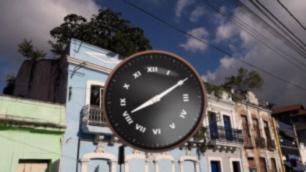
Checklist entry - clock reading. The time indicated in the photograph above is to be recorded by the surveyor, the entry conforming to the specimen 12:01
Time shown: 8:10
